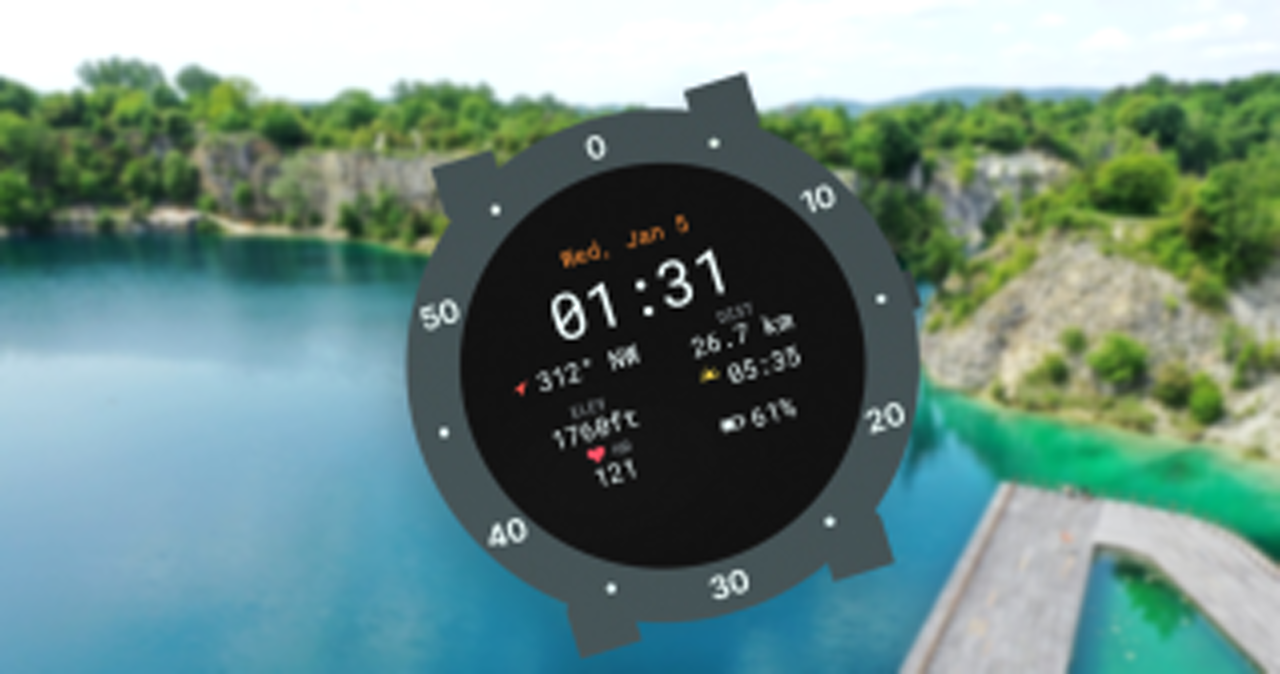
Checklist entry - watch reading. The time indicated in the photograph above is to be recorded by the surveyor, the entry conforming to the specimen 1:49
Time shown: 1:31
